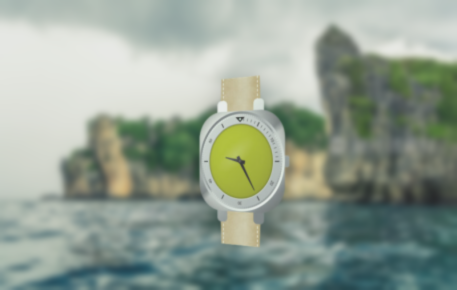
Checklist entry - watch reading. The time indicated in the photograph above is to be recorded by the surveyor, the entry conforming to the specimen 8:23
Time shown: 9:25
